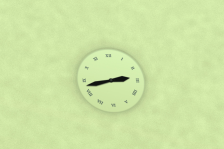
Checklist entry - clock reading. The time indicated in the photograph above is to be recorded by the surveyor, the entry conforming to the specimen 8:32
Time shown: 2:43
